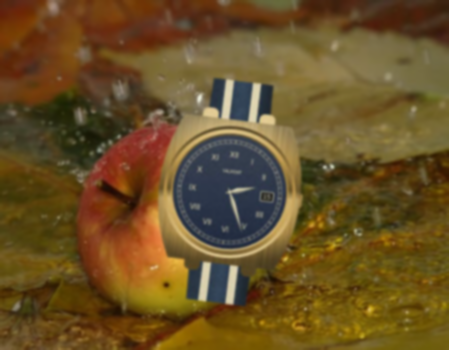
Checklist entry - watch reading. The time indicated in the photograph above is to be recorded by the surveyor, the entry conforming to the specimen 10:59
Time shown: 2:26
